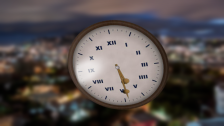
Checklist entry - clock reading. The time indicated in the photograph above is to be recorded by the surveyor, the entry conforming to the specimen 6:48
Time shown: 5:29
